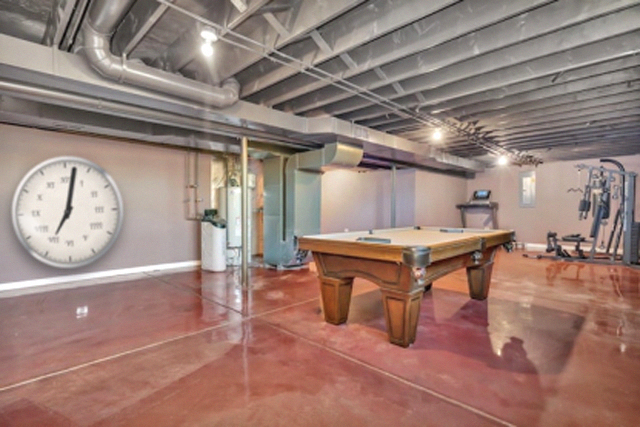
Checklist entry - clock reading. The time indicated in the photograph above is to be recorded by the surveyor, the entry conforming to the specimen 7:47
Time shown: 7:02
